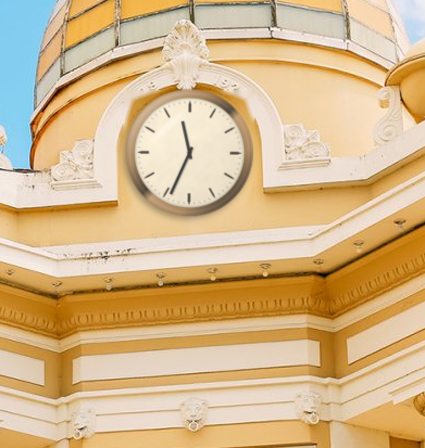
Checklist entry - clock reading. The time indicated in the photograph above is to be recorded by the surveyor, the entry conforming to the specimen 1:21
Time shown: 11:34
